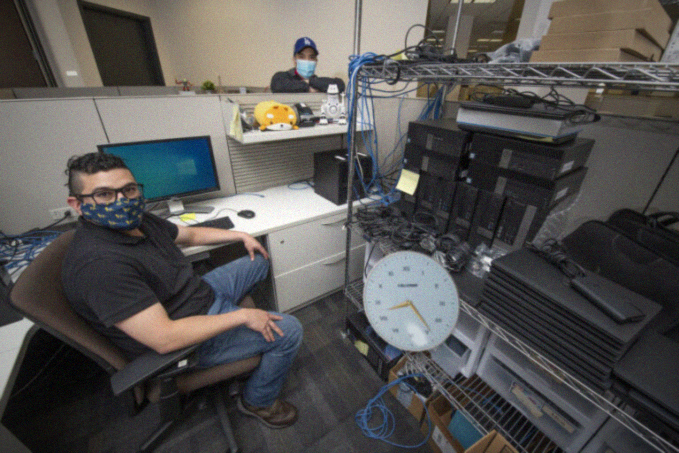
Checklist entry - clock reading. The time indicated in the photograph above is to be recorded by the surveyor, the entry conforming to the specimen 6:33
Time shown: 8:24
